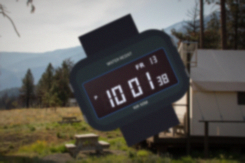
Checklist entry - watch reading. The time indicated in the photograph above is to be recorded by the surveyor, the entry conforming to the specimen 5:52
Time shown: 10:01
